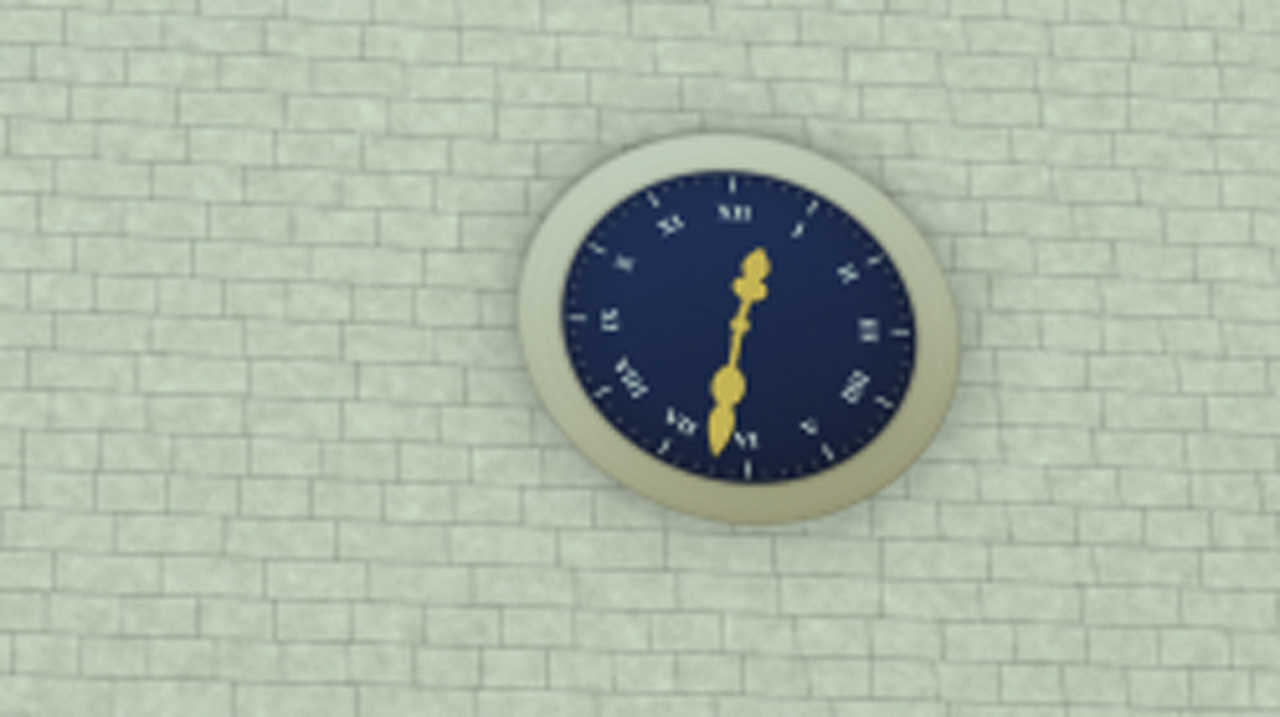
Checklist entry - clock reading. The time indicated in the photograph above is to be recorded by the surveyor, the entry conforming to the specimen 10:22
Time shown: 12:32
